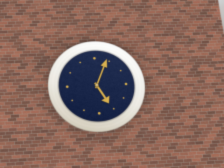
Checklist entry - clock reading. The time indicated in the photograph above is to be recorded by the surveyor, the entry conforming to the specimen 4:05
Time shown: 5:04
